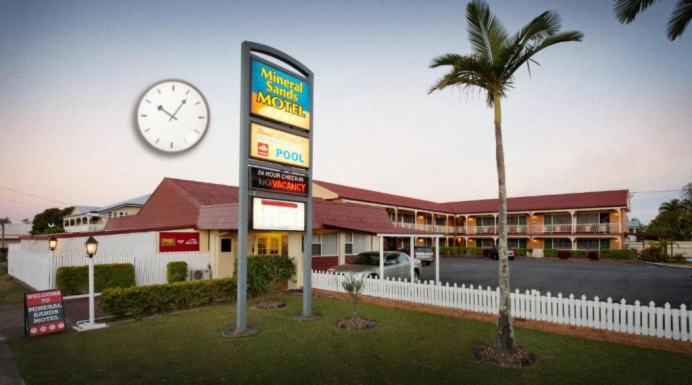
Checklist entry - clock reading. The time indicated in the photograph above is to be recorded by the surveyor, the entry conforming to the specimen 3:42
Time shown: 10:06
